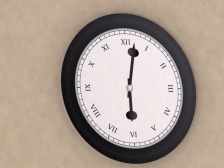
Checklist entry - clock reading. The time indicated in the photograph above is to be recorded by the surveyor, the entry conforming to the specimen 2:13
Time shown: 6:02
